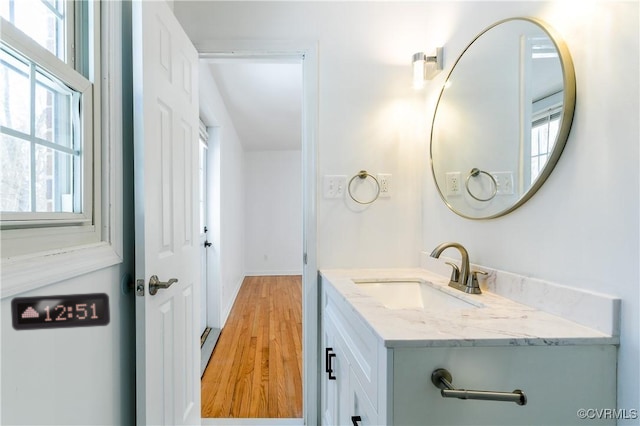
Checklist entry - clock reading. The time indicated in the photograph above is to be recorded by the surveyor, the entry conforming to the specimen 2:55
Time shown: 12:51
